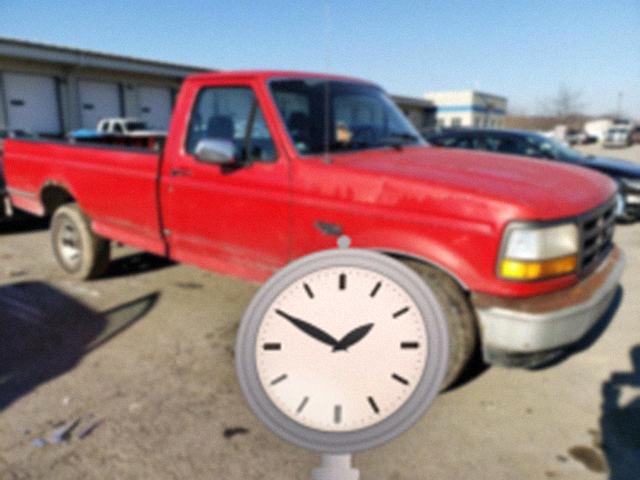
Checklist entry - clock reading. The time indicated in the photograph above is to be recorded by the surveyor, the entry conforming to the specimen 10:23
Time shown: 1:50
